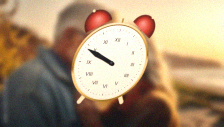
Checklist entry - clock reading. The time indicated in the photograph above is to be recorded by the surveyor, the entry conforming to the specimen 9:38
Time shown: 9:49
